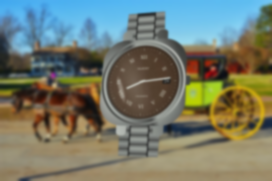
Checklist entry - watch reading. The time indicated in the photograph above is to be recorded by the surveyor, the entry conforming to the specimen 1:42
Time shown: 8:14
